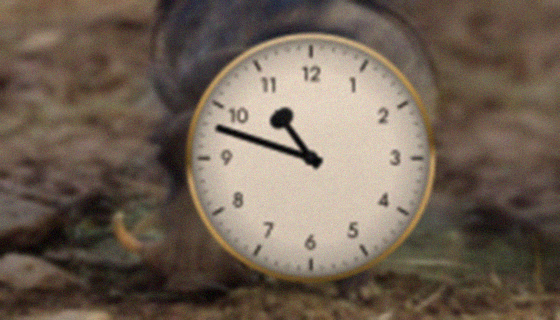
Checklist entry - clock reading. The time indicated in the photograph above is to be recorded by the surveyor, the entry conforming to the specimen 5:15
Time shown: 10:48
